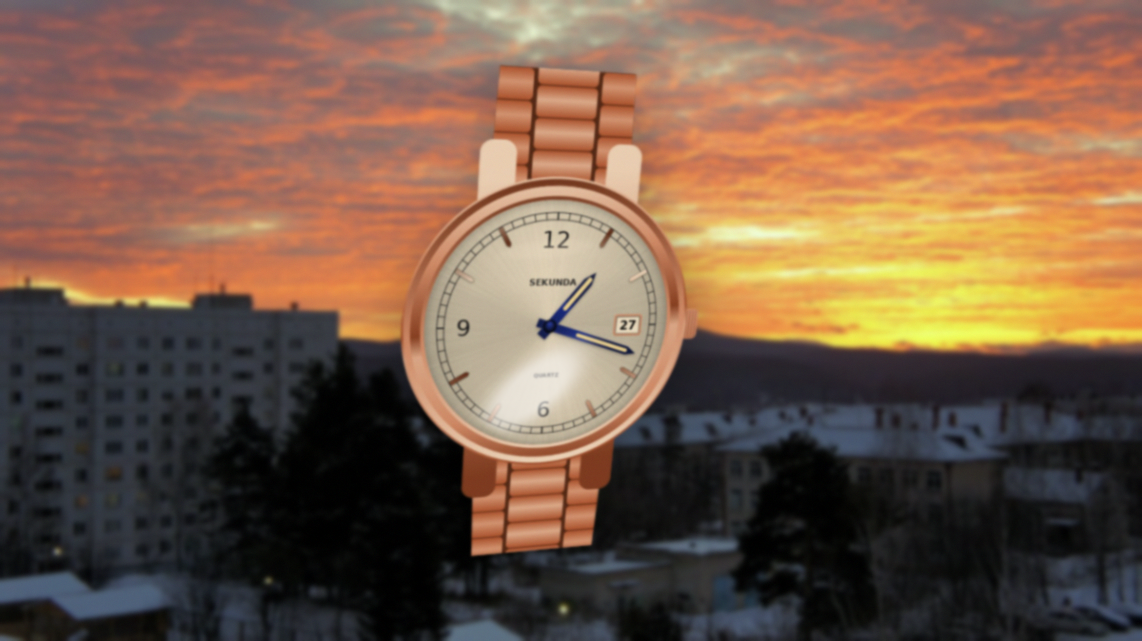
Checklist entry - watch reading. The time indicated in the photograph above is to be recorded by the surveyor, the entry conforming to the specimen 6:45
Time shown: 1:18
